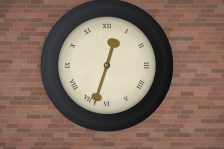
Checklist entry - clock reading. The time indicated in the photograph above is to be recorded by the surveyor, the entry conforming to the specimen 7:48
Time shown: 12:33
